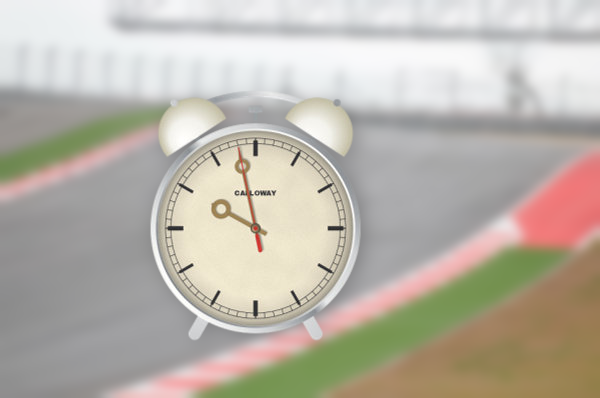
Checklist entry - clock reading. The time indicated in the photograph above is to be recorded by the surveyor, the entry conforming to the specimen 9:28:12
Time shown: 9:57:58
